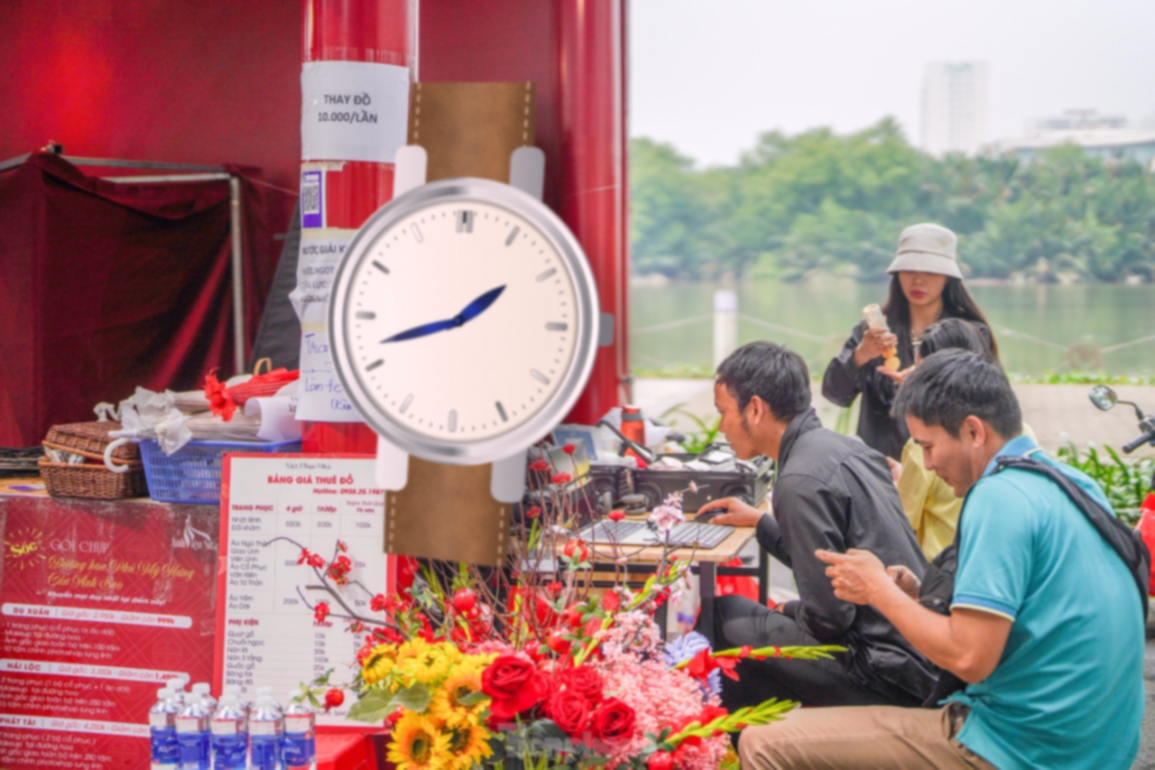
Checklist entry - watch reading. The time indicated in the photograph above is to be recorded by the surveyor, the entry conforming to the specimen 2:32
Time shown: 1:42
